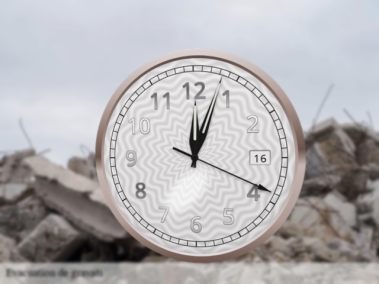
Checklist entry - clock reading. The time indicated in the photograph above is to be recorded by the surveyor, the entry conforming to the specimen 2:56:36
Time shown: 12:03:19
